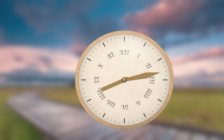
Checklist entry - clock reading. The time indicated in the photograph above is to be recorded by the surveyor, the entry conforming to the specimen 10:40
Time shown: 8:13
